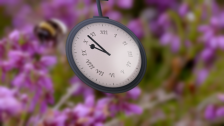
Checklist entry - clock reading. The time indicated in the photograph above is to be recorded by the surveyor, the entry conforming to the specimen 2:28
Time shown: 9:53
